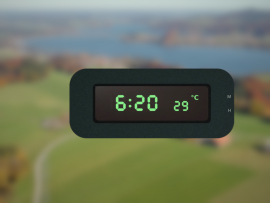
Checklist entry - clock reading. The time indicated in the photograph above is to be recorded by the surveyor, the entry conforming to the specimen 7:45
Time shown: 6:20
